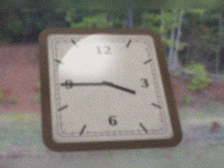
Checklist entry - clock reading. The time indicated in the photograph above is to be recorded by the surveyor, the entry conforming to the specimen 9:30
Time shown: 3:45
